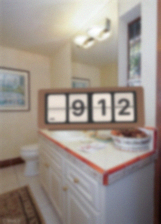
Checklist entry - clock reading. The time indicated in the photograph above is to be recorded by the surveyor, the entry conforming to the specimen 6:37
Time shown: 9:12
